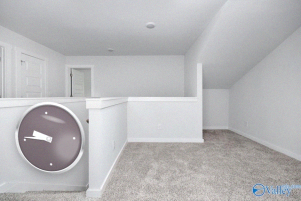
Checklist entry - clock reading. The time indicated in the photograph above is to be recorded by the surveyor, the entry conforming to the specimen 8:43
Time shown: 9:46
